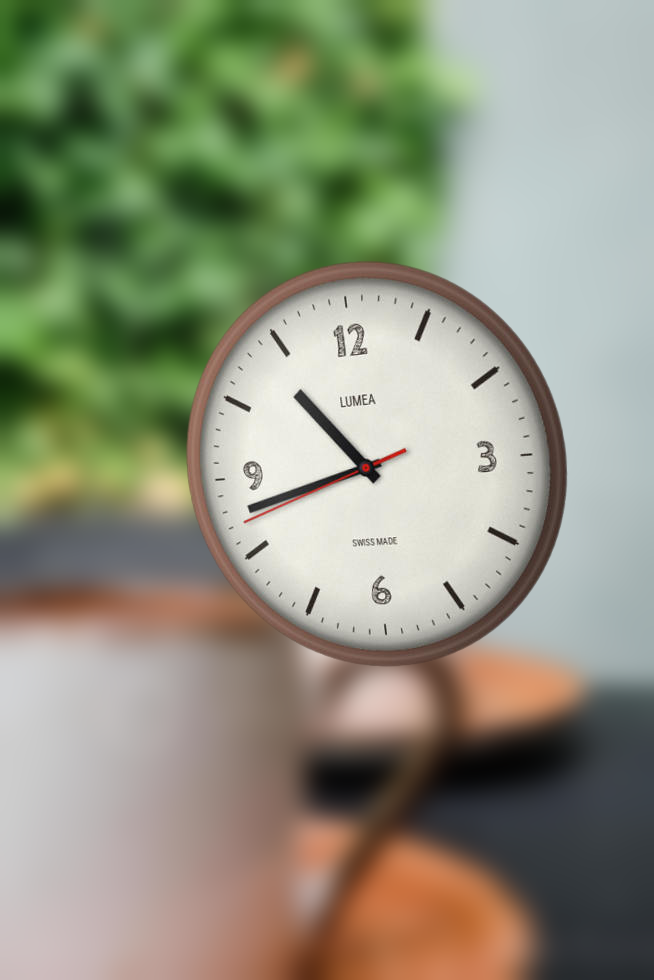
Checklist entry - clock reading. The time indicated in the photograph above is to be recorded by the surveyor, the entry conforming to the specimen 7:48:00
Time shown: 10:42:42
